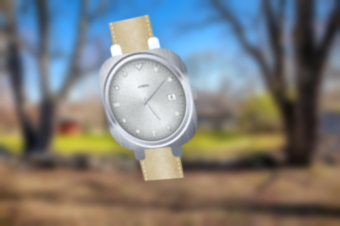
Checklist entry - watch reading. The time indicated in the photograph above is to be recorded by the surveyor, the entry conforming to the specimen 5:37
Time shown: 5:09
